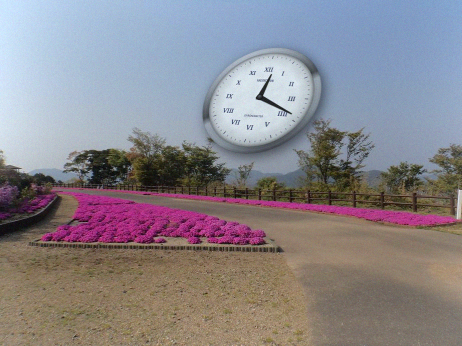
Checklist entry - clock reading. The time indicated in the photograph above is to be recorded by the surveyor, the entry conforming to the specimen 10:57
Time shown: 12:19
